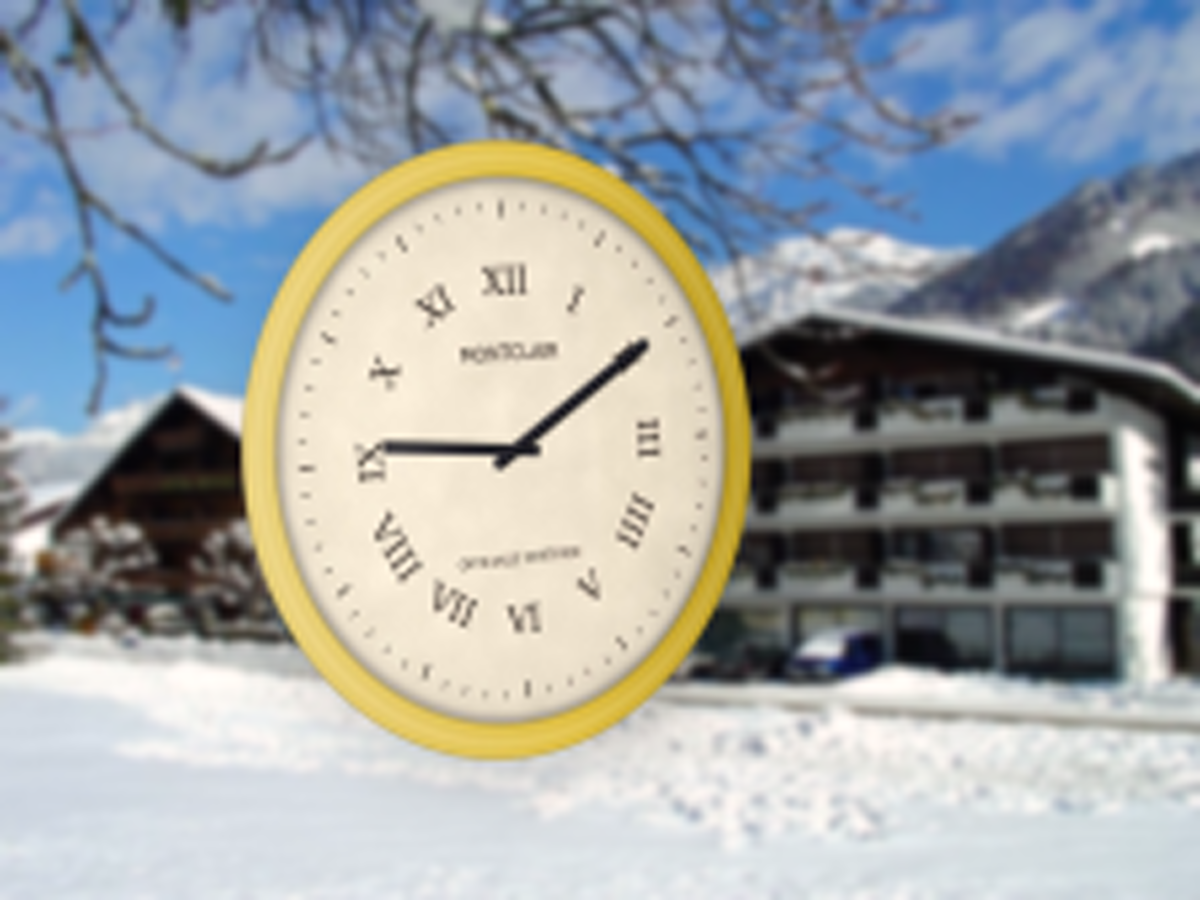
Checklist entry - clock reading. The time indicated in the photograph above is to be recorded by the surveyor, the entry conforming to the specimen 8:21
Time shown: 9:10
